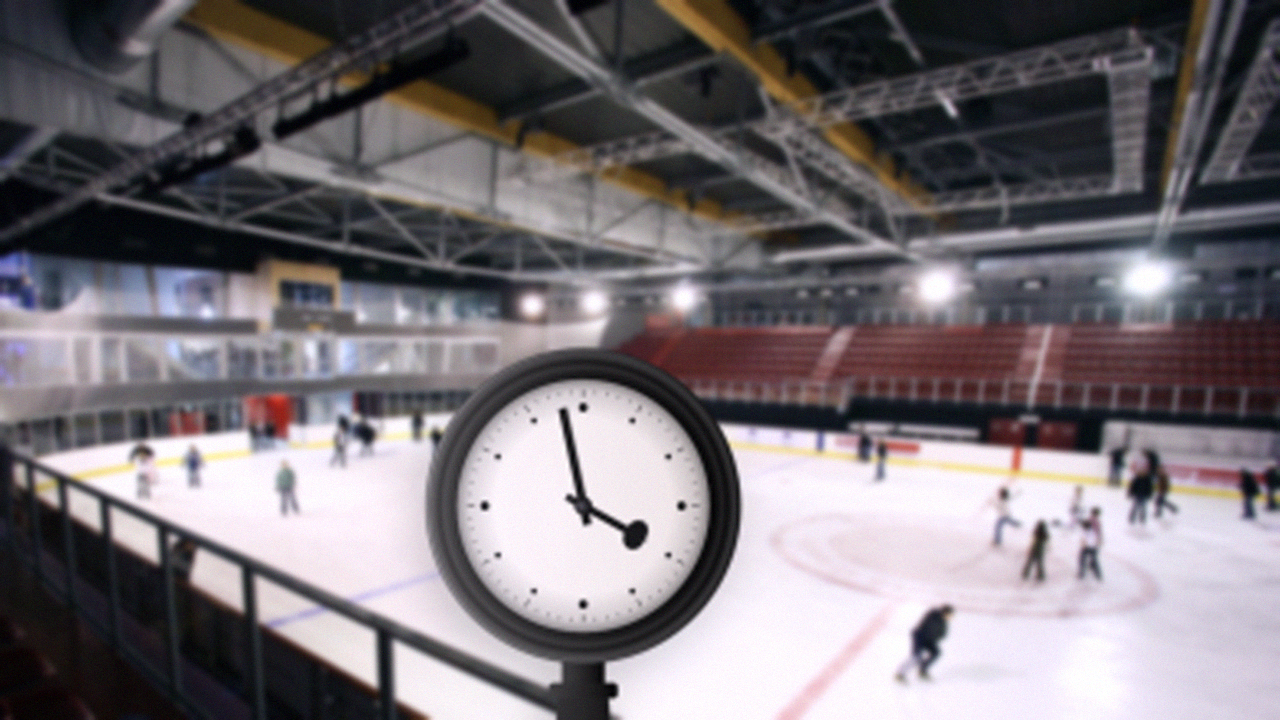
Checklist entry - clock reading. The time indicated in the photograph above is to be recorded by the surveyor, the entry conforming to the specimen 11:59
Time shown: 3:58
